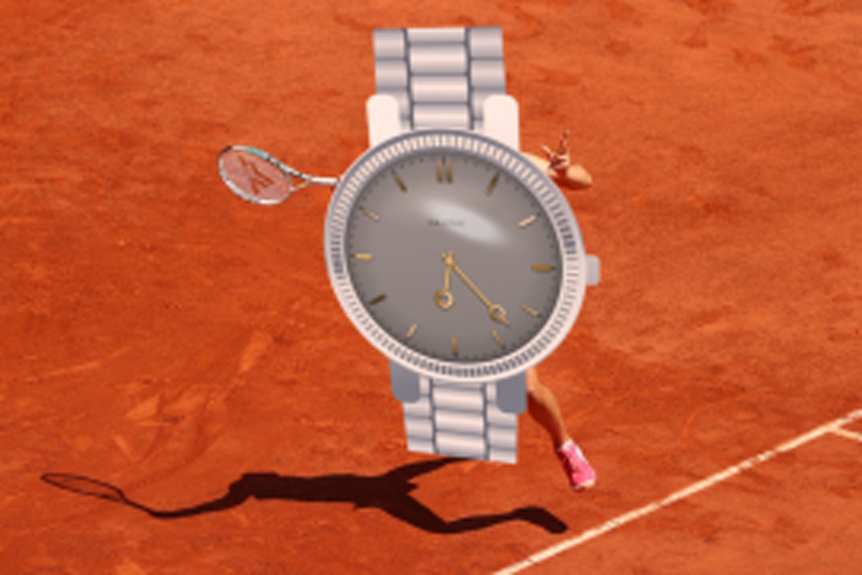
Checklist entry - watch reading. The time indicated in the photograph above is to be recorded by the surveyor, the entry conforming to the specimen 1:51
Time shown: 6:23
